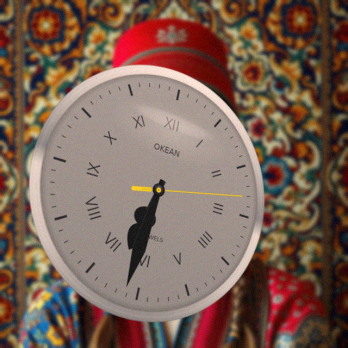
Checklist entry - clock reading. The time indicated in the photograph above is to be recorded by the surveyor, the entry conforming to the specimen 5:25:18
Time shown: 6:31:13
